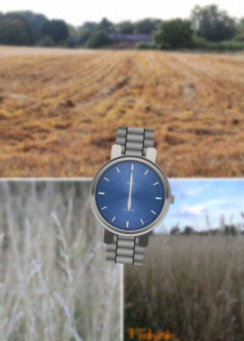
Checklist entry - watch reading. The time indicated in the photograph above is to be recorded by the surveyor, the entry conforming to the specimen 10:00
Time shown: 6:00
